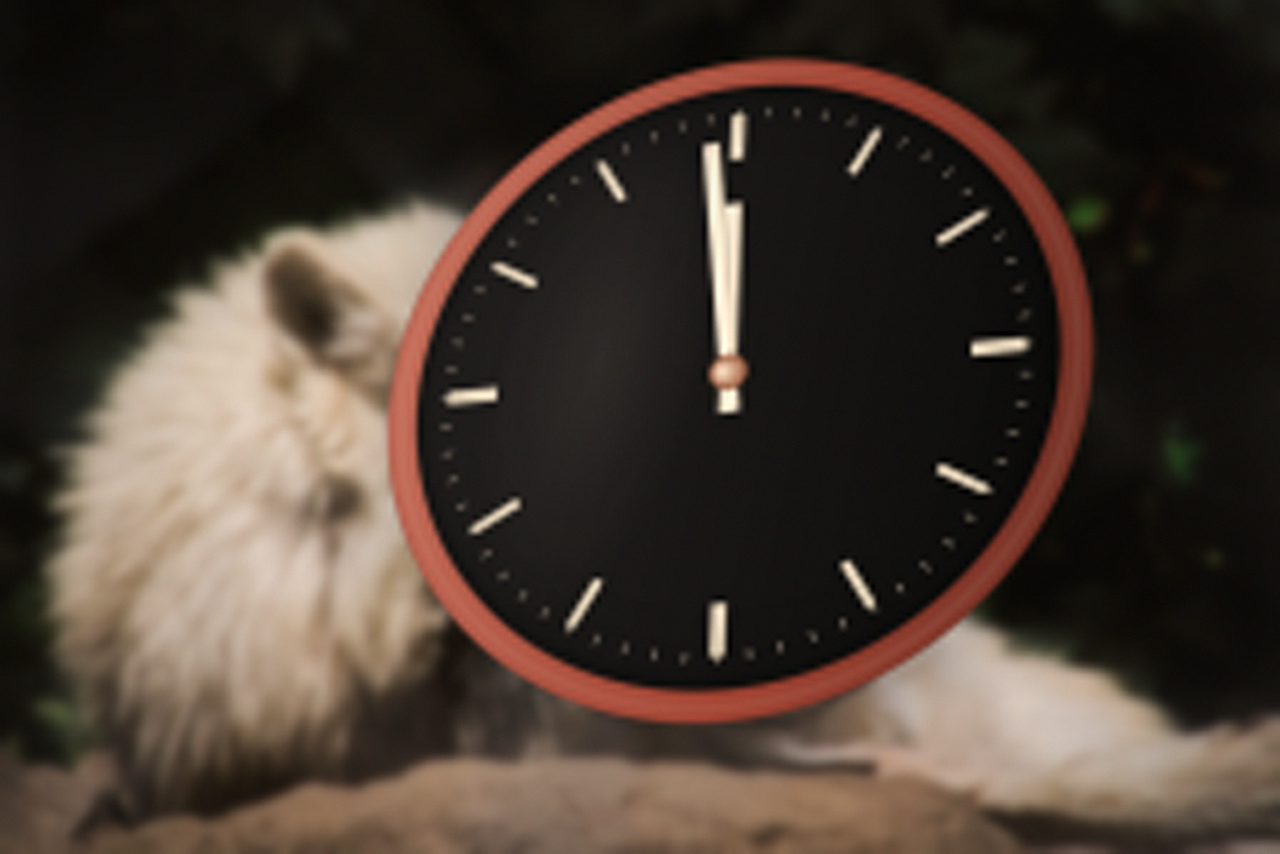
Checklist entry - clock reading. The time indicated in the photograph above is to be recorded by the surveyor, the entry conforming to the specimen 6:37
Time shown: 11:59
